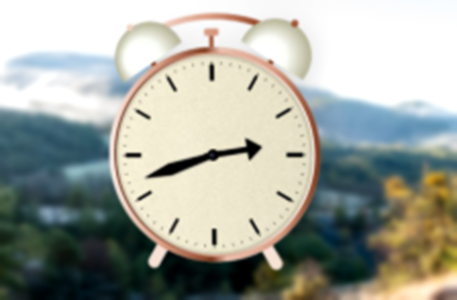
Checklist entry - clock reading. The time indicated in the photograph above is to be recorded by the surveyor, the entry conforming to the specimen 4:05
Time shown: 2:42
